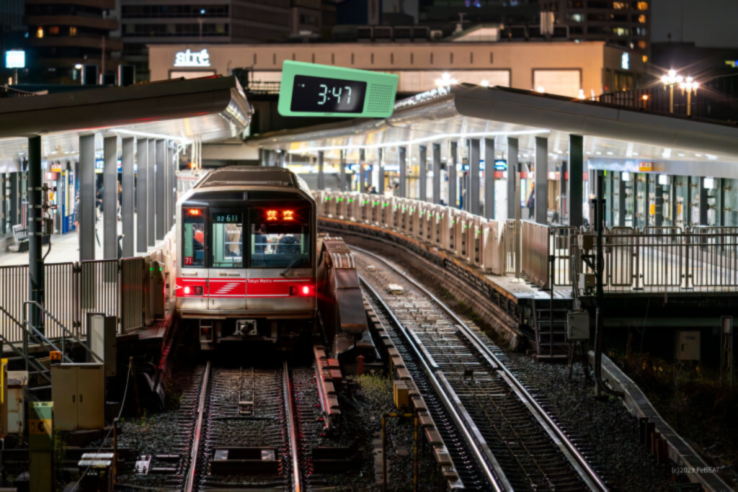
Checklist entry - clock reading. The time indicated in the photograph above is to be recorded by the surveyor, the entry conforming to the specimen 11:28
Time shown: 3:47
